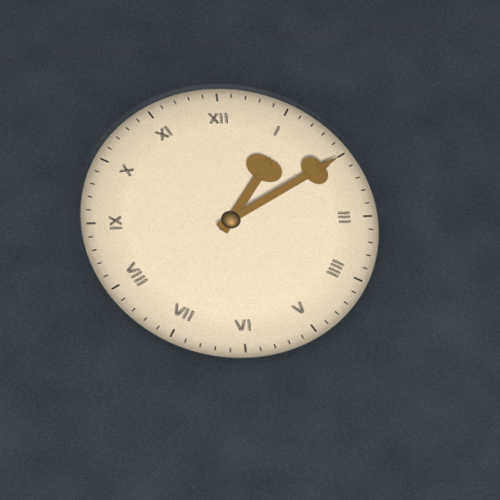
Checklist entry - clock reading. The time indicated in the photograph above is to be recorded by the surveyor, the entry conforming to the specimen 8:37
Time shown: 1:10
